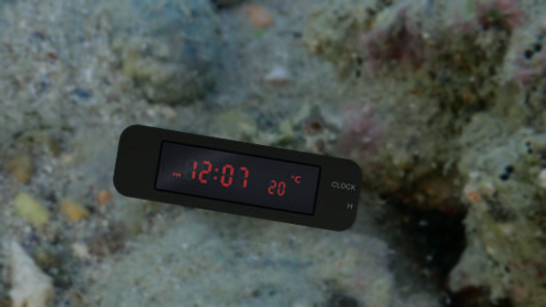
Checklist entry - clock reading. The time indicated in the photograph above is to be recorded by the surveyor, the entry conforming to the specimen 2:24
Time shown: 12:07
